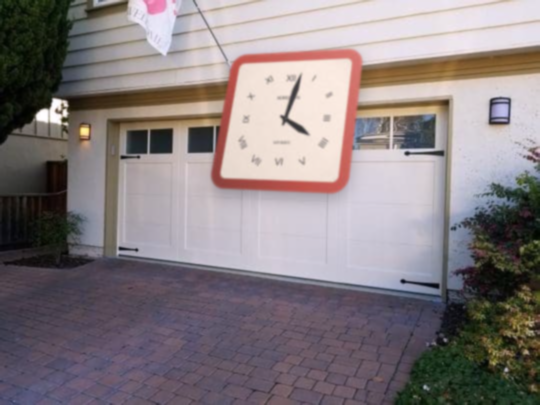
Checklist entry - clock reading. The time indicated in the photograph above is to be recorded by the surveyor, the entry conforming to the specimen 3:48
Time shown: 4:02
